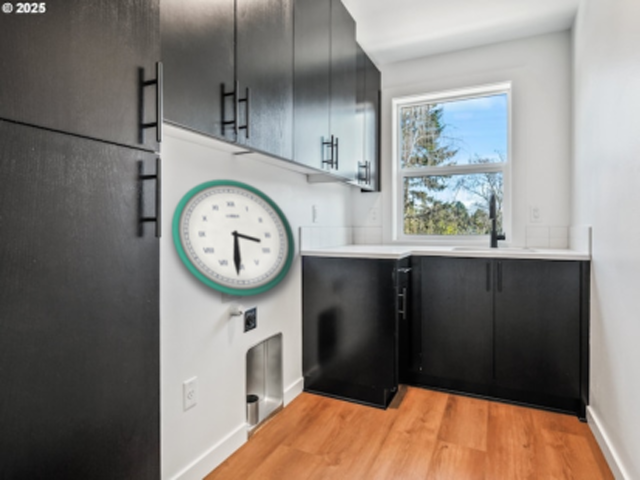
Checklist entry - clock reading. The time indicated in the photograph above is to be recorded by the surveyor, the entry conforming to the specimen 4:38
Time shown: 3:31
